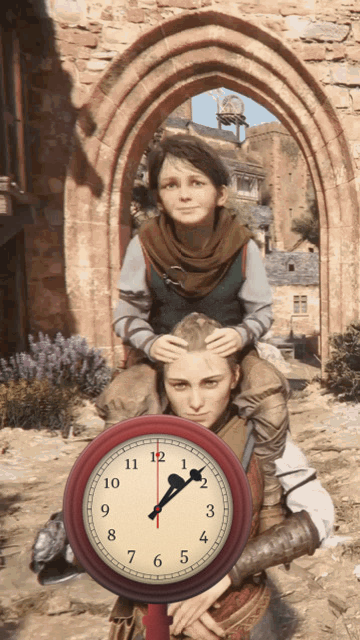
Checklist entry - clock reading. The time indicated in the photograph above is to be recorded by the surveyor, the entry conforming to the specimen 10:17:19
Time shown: 1:08:00
